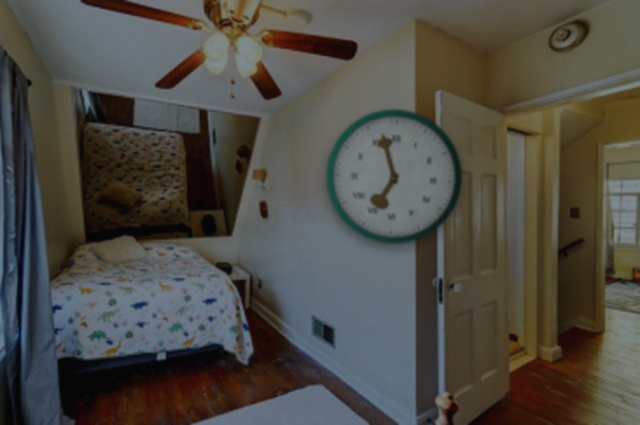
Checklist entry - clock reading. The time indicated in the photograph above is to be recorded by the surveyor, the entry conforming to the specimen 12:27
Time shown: 6:57
